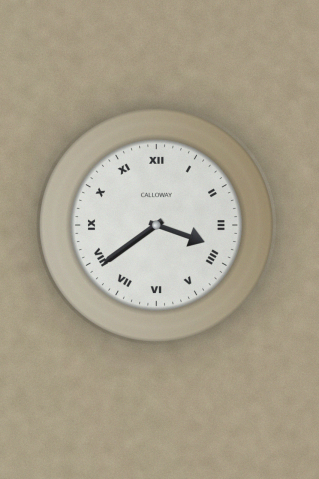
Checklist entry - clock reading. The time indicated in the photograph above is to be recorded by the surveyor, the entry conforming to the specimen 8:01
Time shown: 3:39
